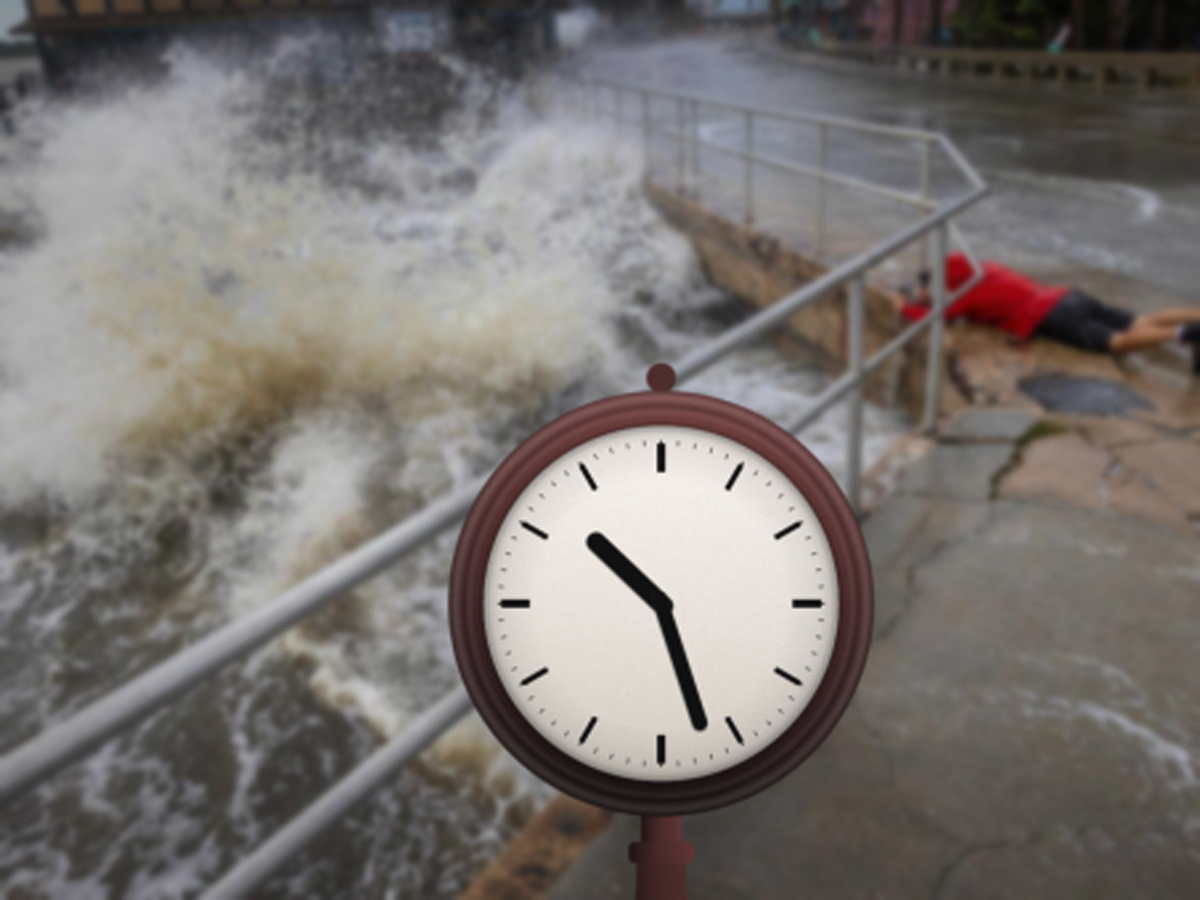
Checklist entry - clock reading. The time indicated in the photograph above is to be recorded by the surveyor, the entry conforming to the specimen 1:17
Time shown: 10:27
